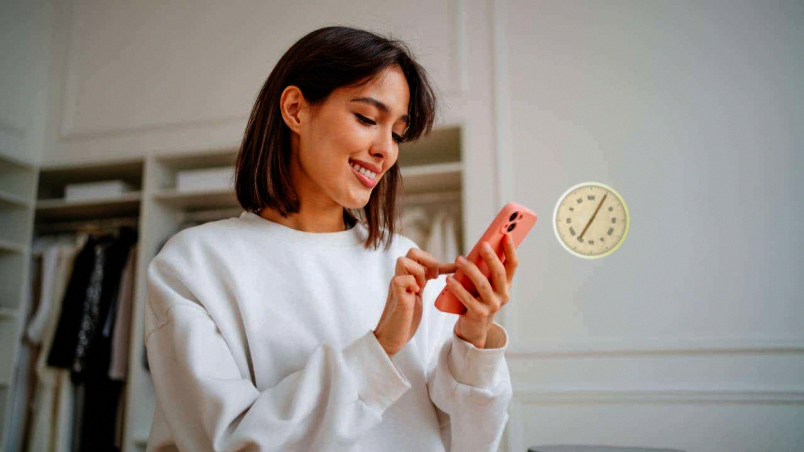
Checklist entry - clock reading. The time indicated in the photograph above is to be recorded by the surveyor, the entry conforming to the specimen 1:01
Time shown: 7:05
